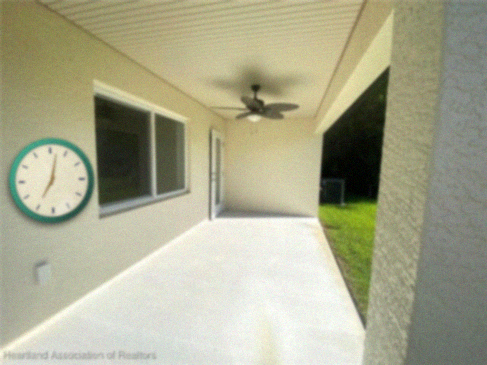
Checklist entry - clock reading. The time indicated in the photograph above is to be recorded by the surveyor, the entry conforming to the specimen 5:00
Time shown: 7:02
